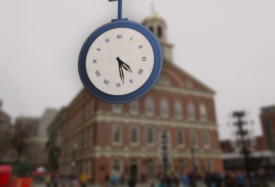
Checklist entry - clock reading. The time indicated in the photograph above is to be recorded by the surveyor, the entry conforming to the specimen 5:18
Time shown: 4:28
